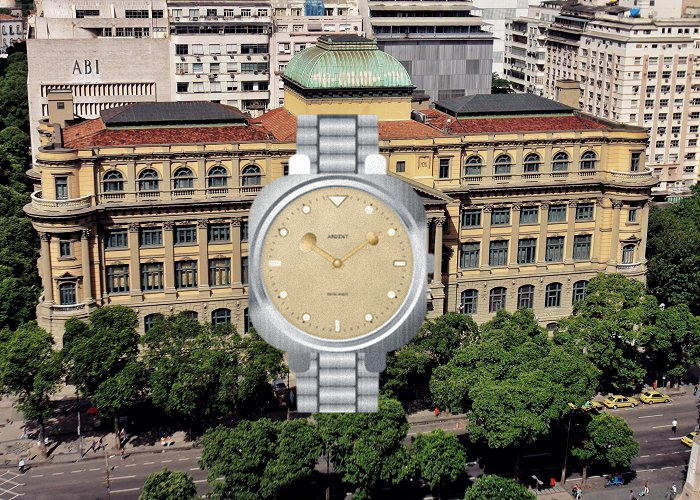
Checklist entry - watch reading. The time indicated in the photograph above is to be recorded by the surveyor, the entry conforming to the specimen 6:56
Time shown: 10:09
